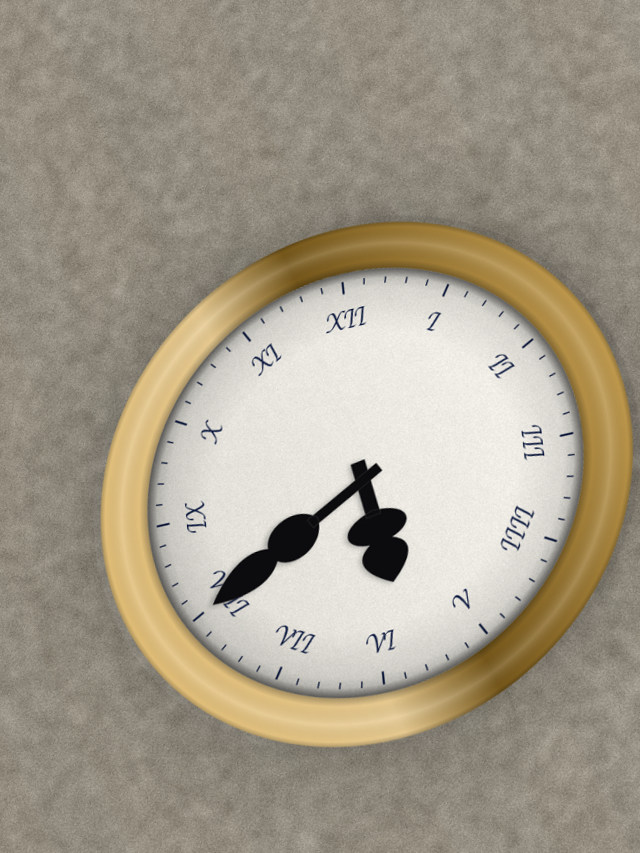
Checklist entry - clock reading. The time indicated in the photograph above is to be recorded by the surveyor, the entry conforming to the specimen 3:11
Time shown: 5:40
